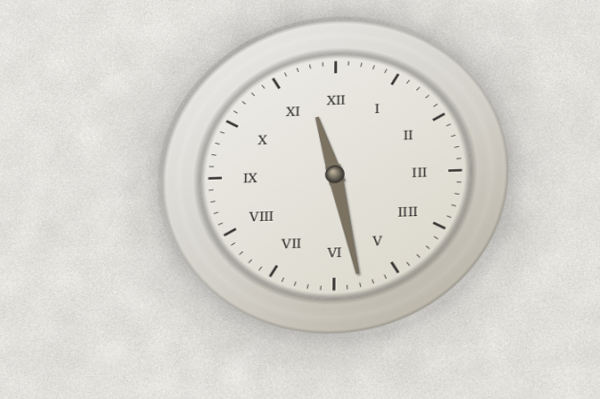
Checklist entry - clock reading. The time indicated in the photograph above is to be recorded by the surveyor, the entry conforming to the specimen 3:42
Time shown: 11:28
